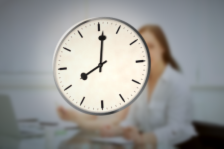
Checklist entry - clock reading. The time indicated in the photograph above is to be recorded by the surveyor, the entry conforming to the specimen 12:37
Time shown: 8:01
